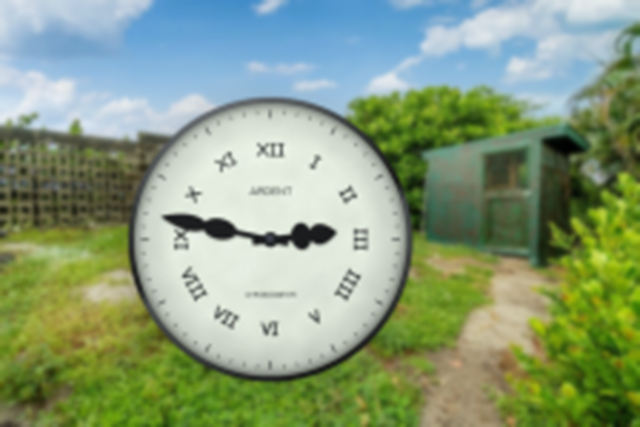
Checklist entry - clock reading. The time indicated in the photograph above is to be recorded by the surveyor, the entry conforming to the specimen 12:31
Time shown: 2:47
